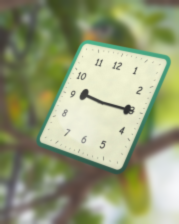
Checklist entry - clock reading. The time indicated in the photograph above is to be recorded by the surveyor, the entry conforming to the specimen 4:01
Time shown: 9:15
